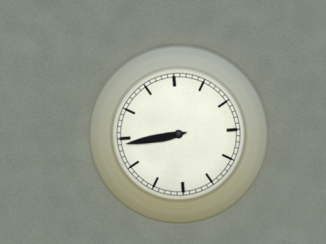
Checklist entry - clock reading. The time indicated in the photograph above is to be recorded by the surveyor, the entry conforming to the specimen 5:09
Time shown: 8:44
